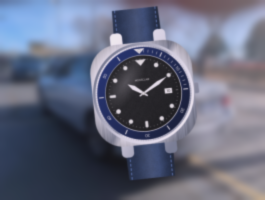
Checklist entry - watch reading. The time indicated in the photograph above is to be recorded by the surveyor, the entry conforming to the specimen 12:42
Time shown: 10:10
